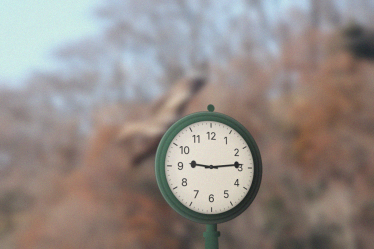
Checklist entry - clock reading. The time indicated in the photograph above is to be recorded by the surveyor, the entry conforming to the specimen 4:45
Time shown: 9:14
